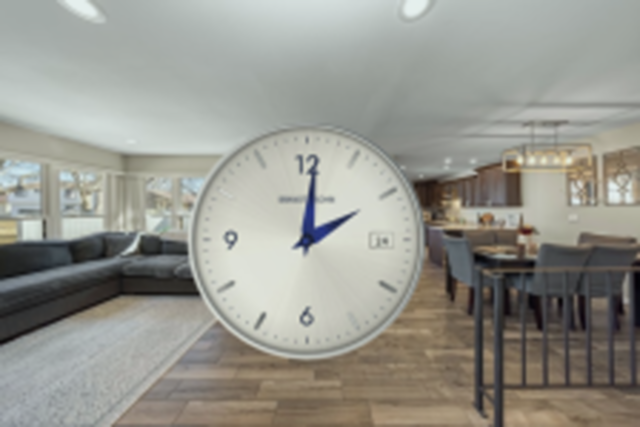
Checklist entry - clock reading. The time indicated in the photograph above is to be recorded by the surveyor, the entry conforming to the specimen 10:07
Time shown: 2:01
